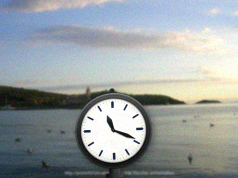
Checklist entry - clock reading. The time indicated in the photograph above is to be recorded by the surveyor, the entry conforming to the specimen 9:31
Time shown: 11:19
